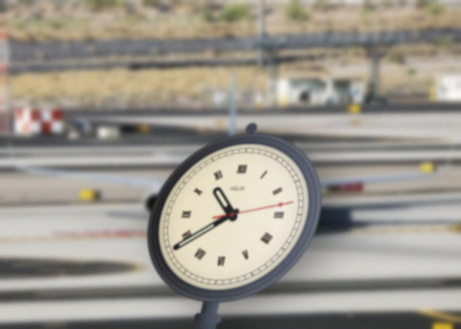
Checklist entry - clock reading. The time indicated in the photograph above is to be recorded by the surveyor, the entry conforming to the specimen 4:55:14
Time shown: 10:39:13
